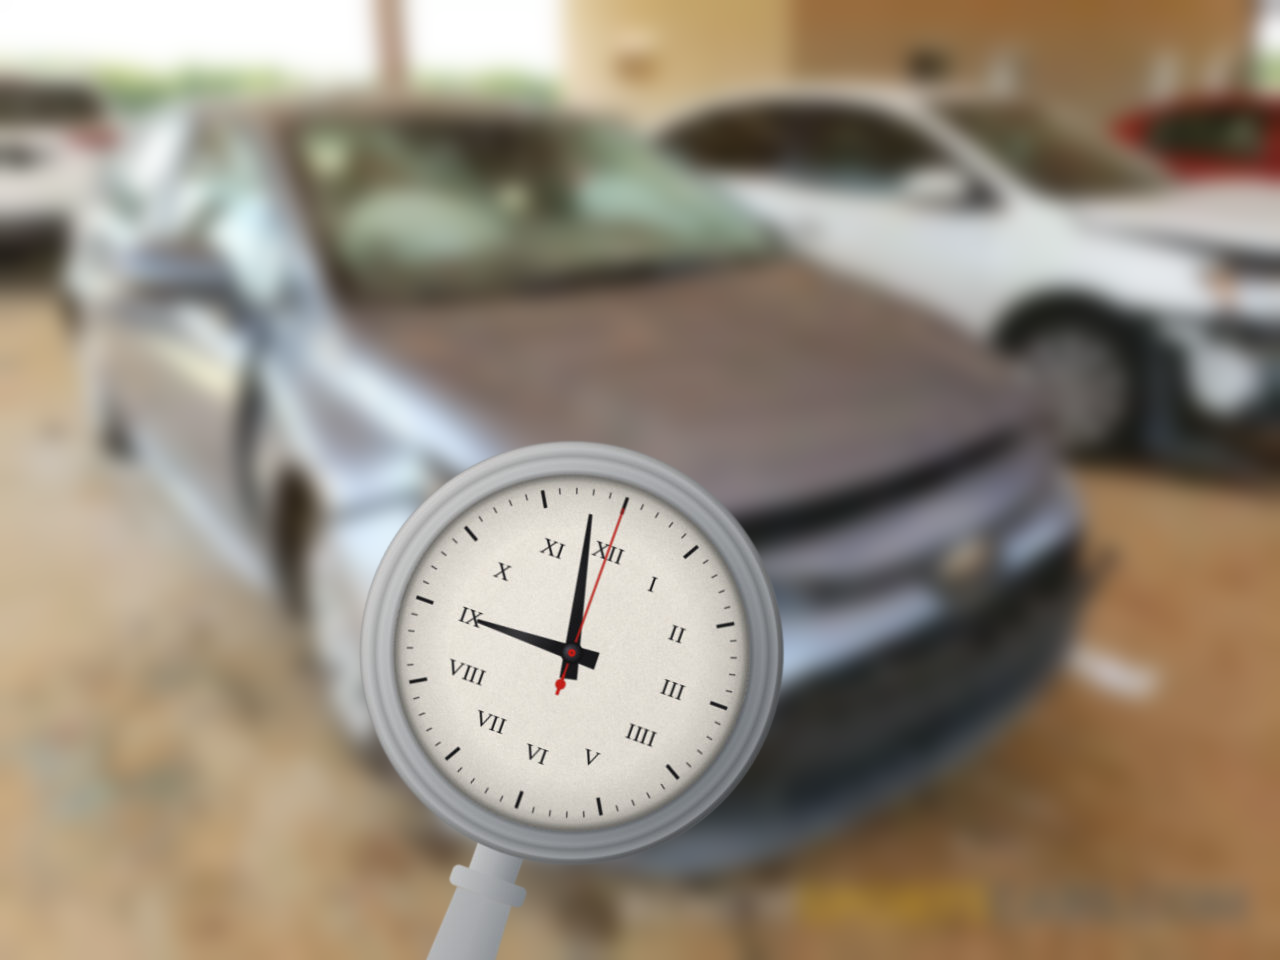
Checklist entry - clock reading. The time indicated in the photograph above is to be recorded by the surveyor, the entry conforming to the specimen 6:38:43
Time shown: 8:58:00
